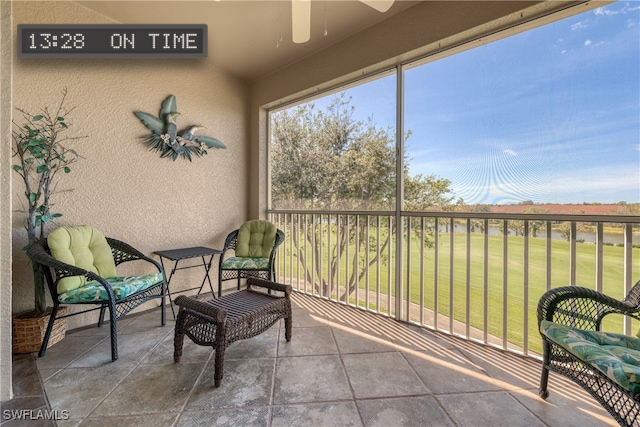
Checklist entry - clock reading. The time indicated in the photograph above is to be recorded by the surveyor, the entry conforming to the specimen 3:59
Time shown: 13:28
